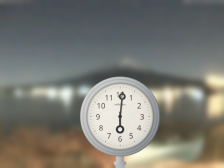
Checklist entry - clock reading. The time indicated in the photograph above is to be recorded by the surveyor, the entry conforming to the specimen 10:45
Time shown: 6:01
